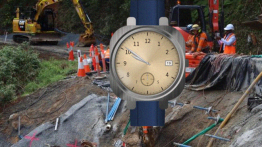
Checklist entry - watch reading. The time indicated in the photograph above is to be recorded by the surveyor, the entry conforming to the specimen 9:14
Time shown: 9:51
